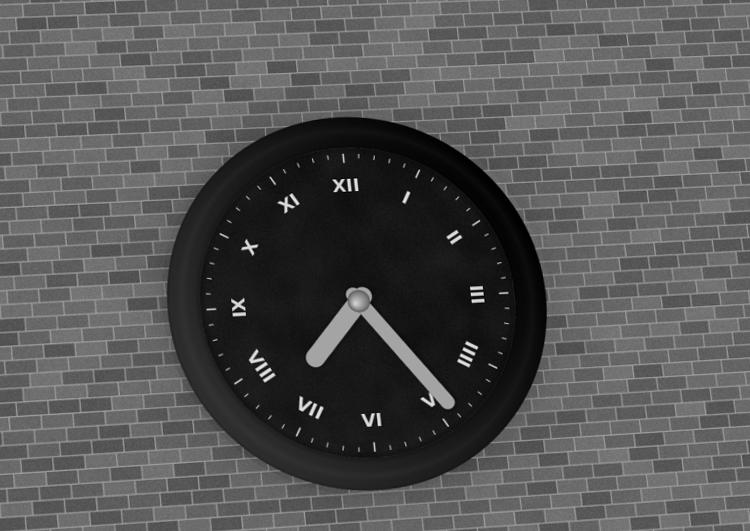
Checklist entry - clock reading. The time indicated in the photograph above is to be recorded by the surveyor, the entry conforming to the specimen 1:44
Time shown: 7:24
